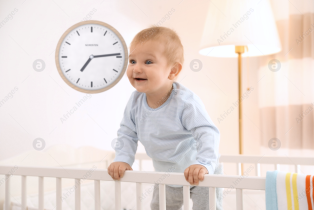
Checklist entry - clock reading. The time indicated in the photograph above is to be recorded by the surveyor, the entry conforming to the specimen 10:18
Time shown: 7:14
